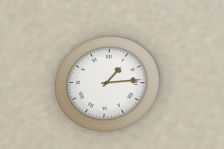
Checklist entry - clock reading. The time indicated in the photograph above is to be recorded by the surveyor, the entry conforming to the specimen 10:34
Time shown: 1:14
